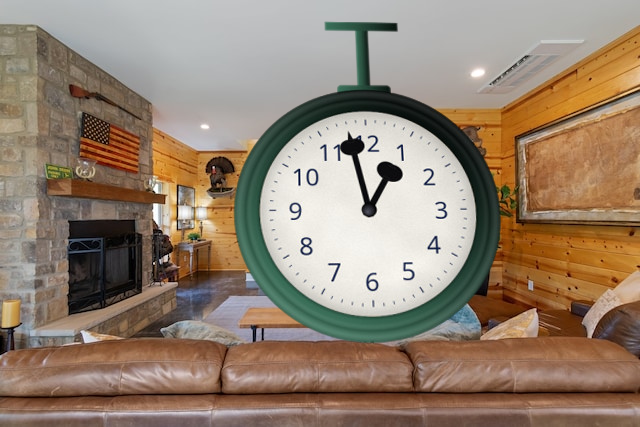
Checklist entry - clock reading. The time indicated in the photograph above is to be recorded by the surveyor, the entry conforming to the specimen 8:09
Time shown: 12:58
